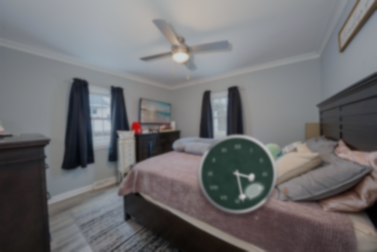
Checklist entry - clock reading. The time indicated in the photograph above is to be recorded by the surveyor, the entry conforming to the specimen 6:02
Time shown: 3:28
